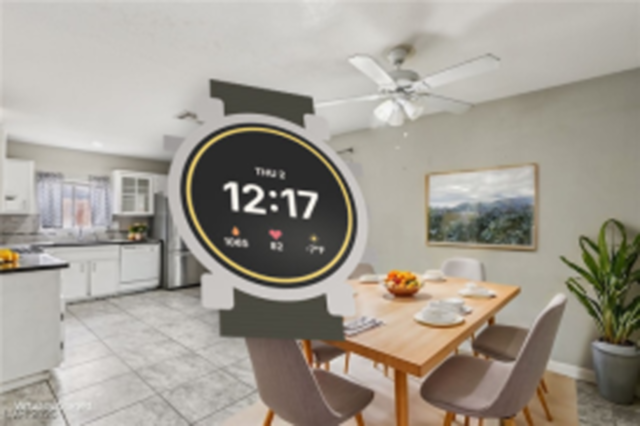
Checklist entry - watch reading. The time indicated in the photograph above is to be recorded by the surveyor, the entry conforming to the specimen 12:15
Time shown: 12:17
